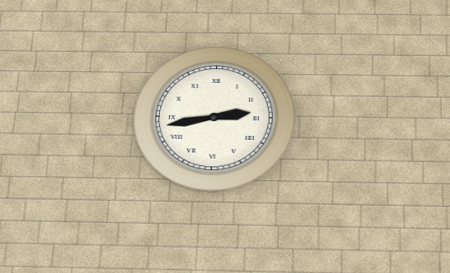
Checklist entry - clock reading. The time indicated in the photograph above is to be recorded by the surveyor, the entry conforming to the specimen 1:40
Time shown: 2:43
